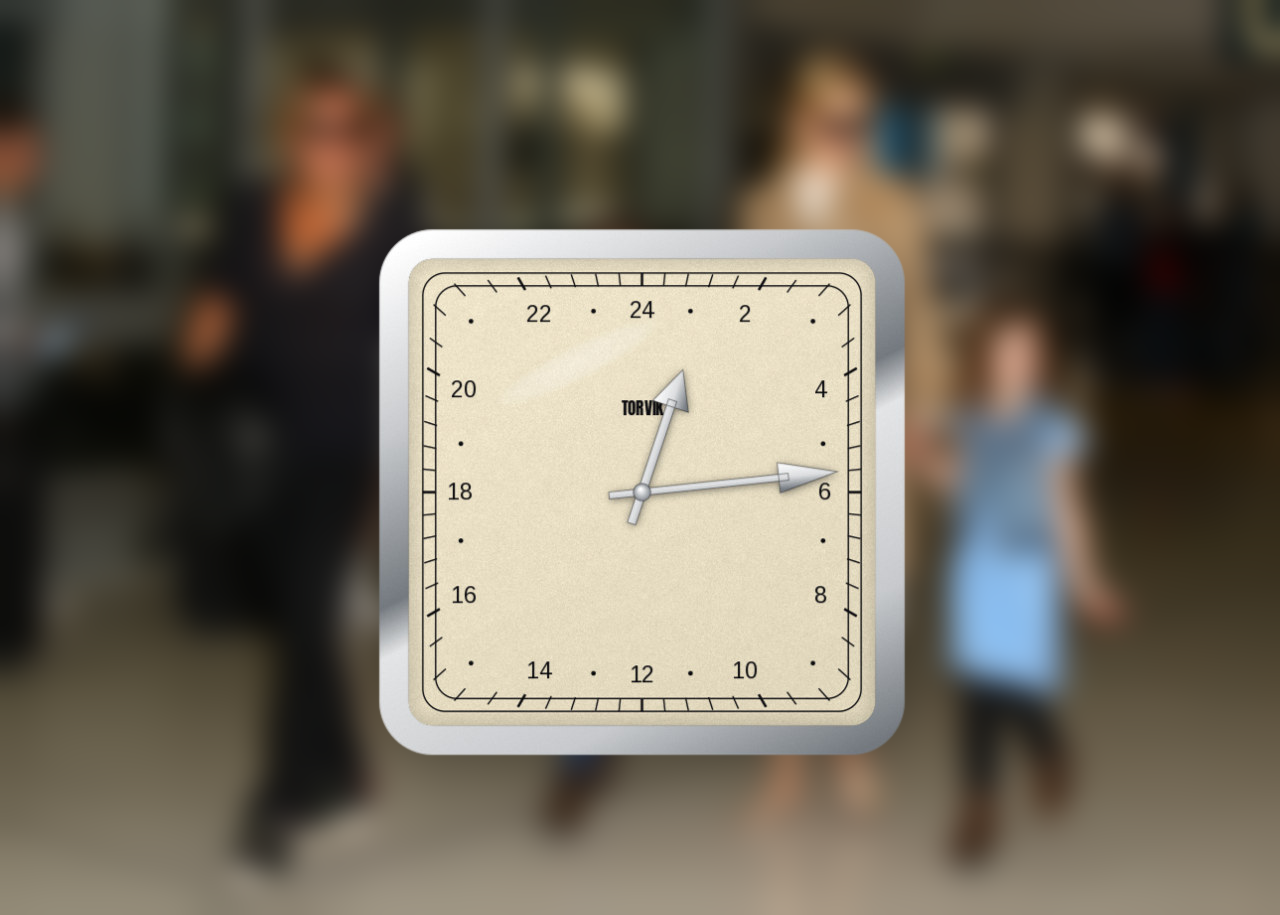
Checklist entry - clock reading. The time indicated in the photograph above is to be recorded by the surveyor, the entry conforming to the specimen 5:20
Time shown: 1:14
